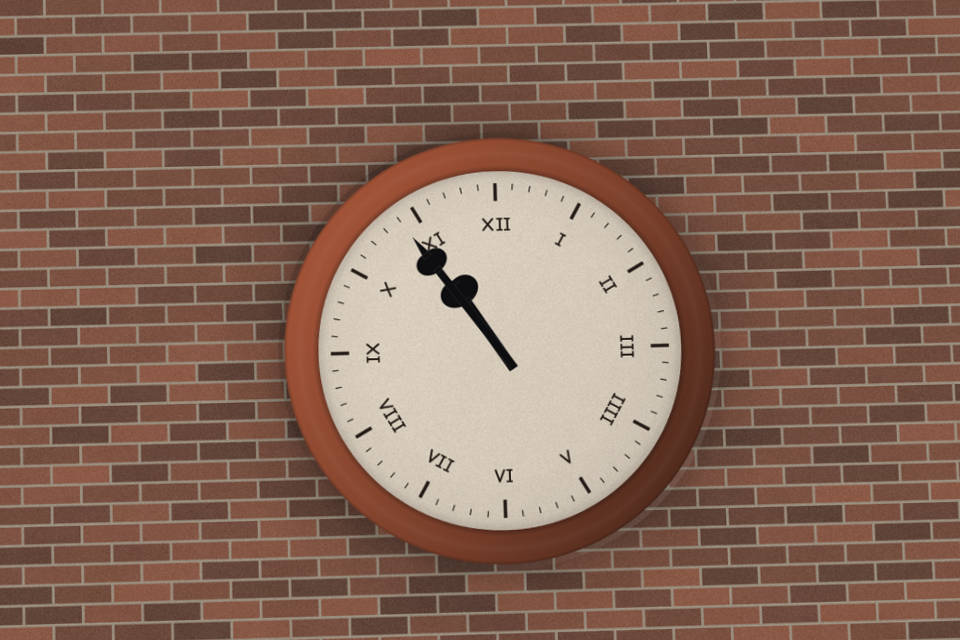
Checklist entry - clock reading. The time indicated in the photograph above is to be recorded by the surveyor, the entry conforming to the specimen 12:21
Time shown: 10:54
